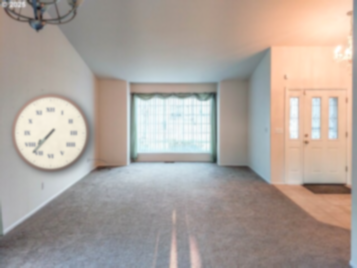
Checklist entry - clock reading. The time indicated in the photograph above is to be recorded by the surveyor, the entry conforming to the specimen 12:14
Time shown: 7:37
